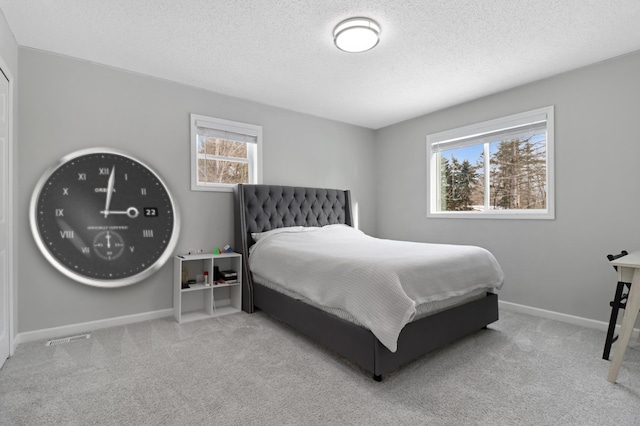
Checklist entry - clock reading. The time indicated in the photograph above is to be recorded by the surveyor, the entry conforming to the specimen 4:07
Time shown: 3:02
